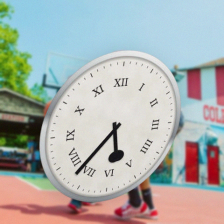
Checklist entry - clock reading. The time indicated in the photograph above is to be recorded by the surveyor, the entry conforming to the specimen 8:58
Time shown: 5:37
